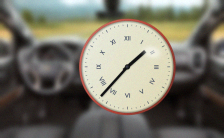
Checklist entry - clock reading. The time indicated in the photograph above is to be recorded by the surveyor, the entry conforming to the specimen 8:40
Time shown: 1:37
